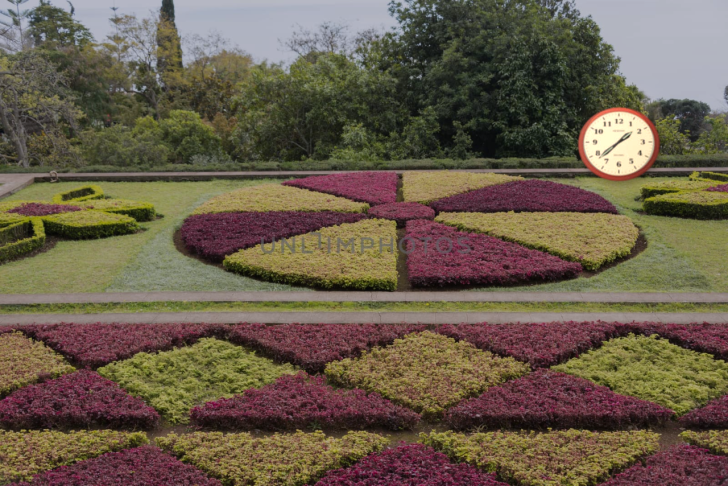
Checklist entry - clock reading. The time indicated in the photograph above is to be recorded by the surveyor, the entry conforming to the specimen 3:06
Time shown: 1:38
